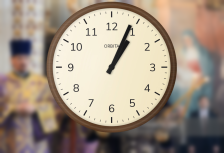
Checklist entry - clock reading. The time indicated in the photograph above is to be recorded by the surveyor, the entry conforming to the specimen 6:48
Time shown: 1:04
